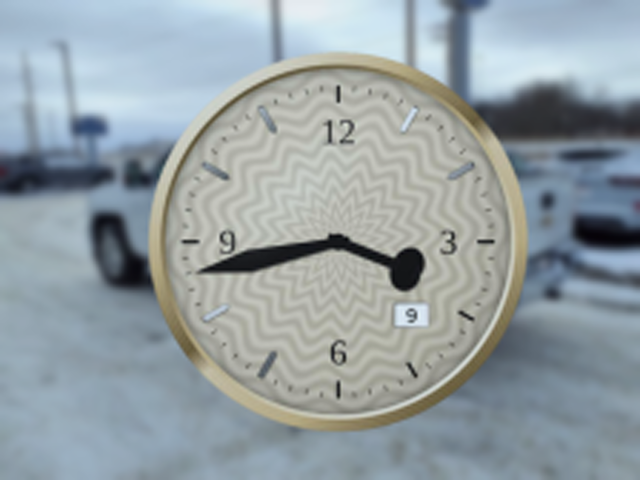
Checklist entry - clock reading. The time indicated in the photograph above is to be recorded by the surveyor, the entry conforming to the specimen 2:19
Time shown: 3:43
